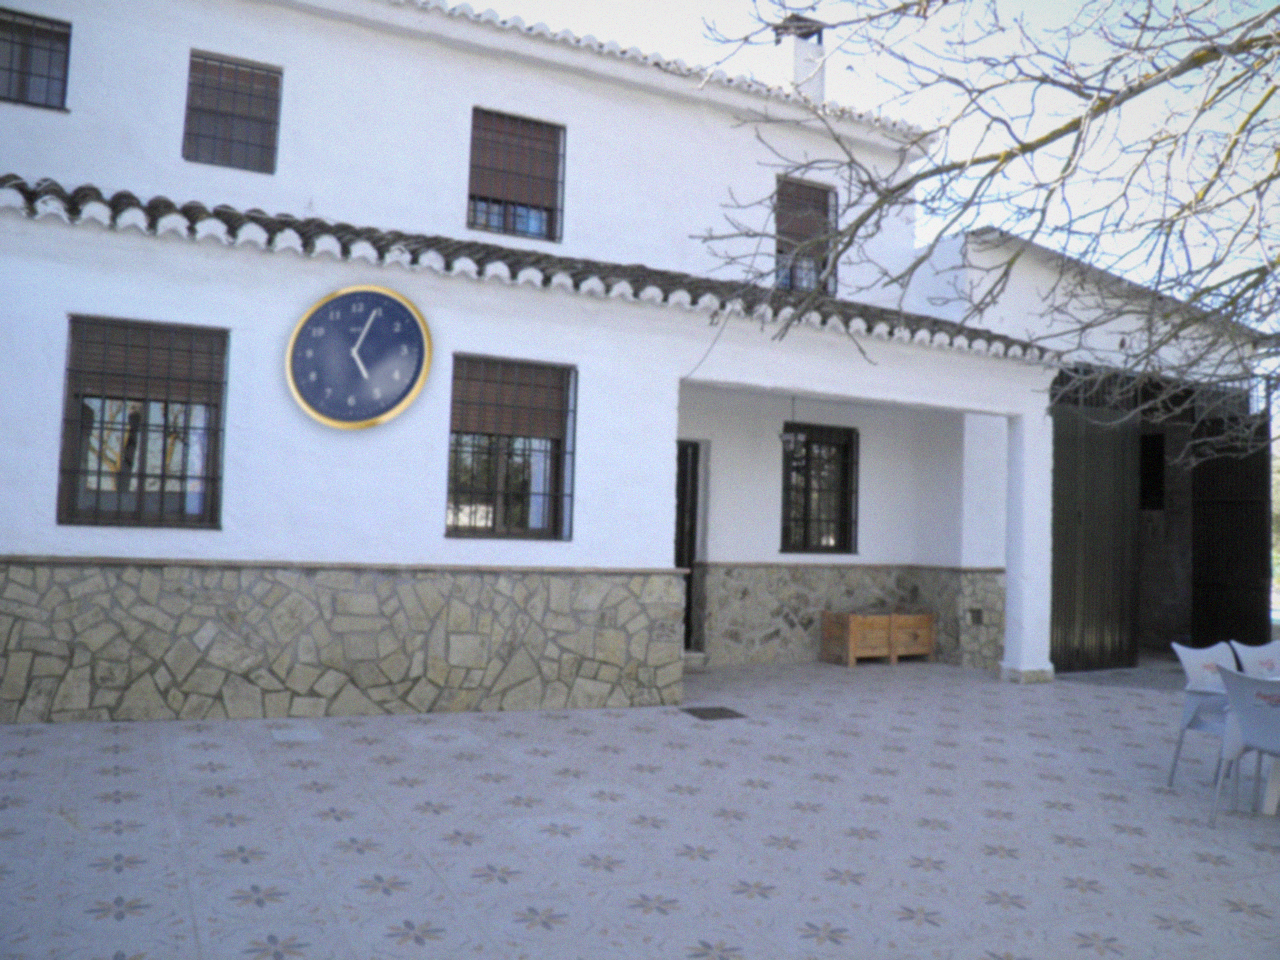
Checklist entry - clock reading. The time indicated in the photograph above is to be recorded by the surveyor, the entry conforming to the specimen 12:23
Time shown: 5:04
